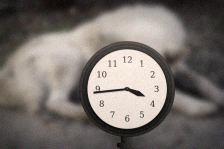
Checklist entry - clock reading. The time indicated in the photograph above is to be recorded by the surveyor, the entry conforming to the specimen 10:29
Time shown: 3:44
